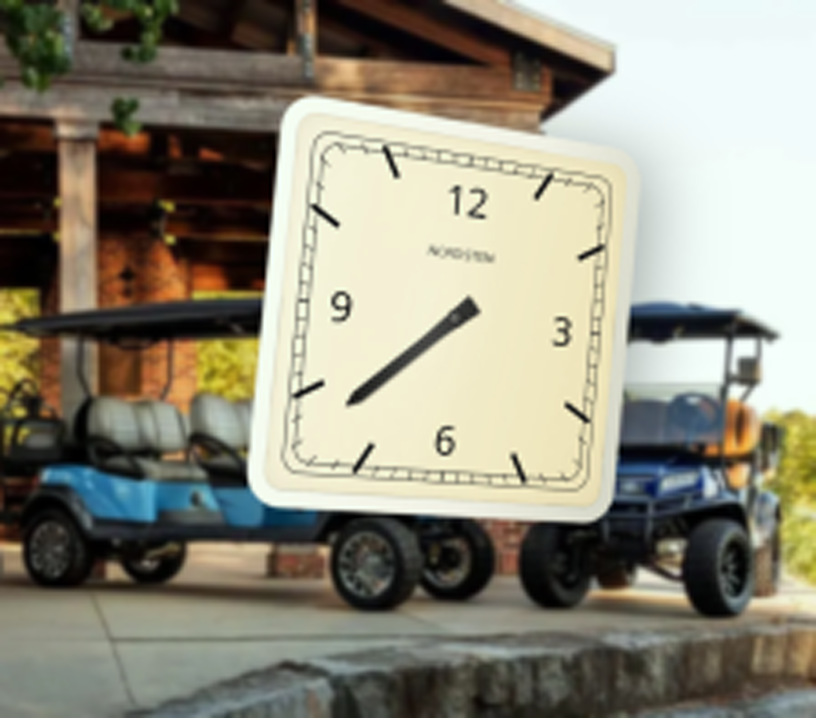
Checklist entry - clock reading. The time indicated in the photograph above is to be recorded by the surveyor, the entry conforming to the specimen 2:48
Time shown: 7:38
